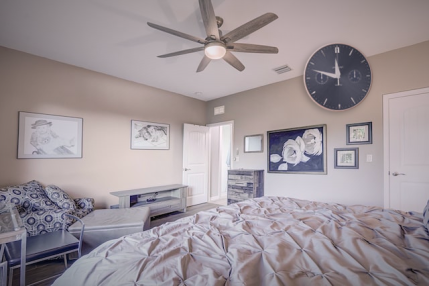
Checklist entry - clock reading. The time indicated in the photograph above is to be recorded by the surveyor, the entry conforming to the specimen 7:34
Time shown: 11:48
